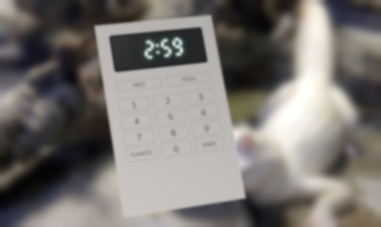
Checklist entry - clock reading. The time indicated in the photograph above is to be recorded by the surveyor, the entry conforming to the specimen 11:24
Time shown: 2:59
